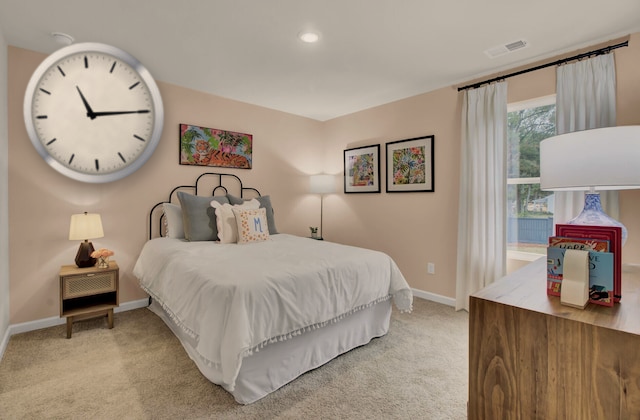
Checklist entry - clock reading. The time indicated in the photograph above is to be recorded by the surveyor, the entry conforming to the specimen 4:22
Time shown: 11:15
